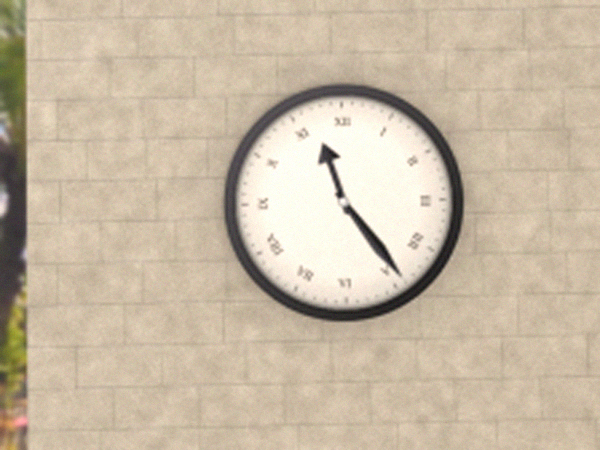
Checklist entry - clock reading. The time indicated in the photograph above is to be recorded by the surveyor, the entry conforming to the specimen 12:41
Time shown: 11:24
